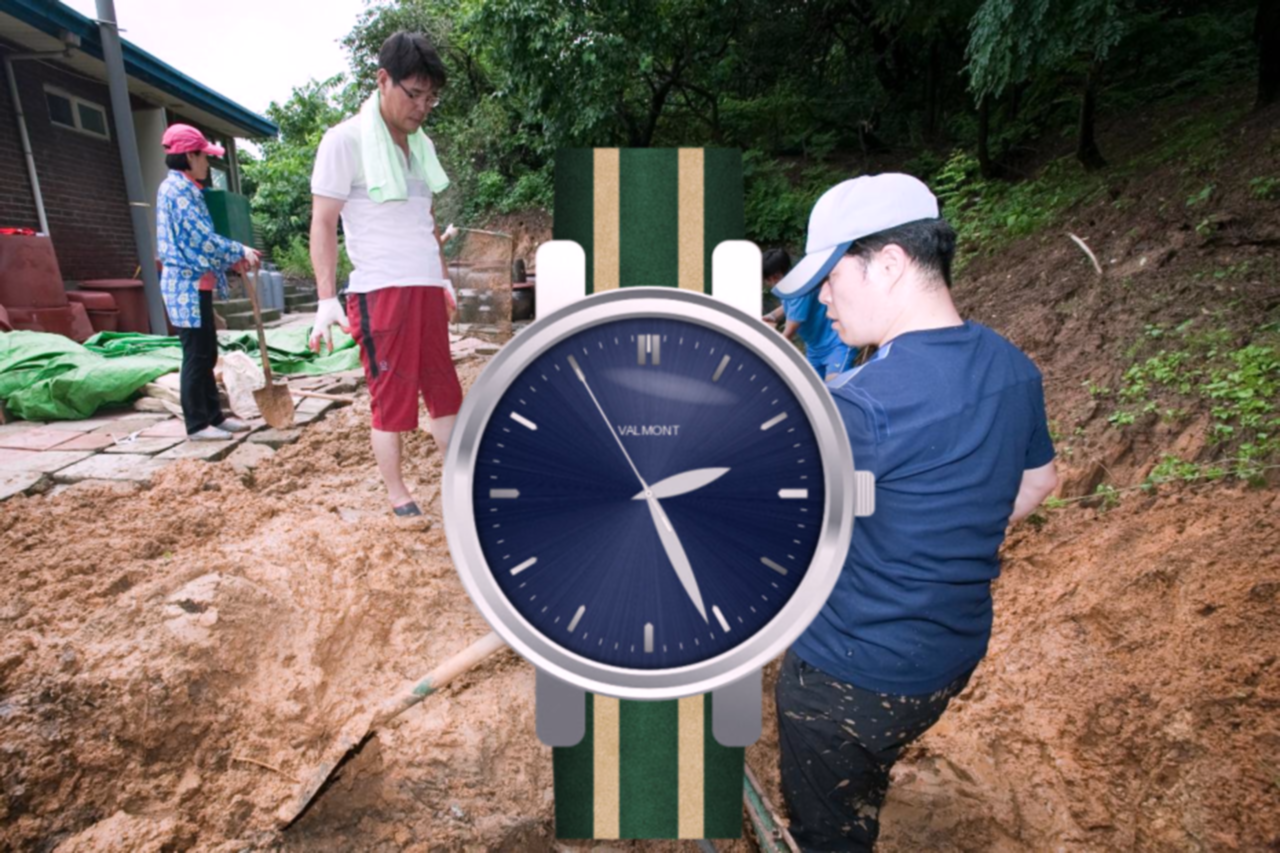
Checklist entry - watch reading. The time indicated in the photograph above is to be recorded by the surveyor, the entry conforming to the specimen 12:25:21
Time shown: 2:25:55
